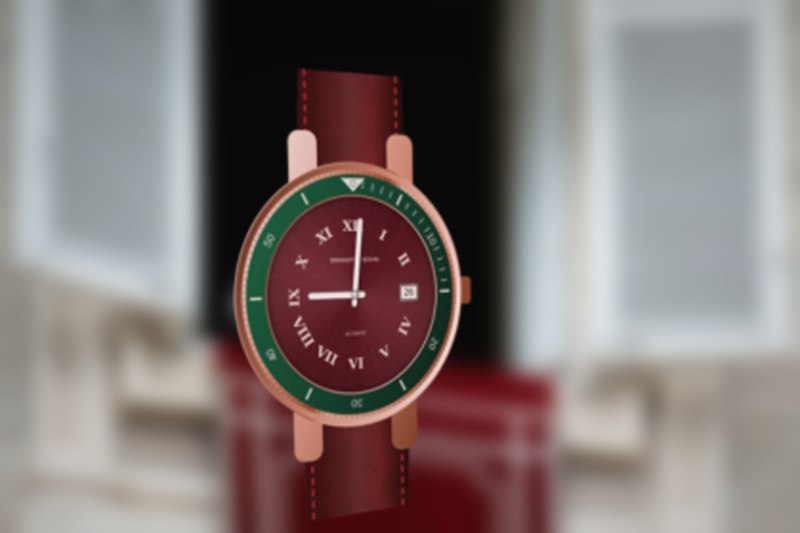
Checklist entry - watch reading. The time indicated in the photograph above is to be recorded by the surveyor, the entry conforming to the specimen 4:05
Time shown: 9:01
